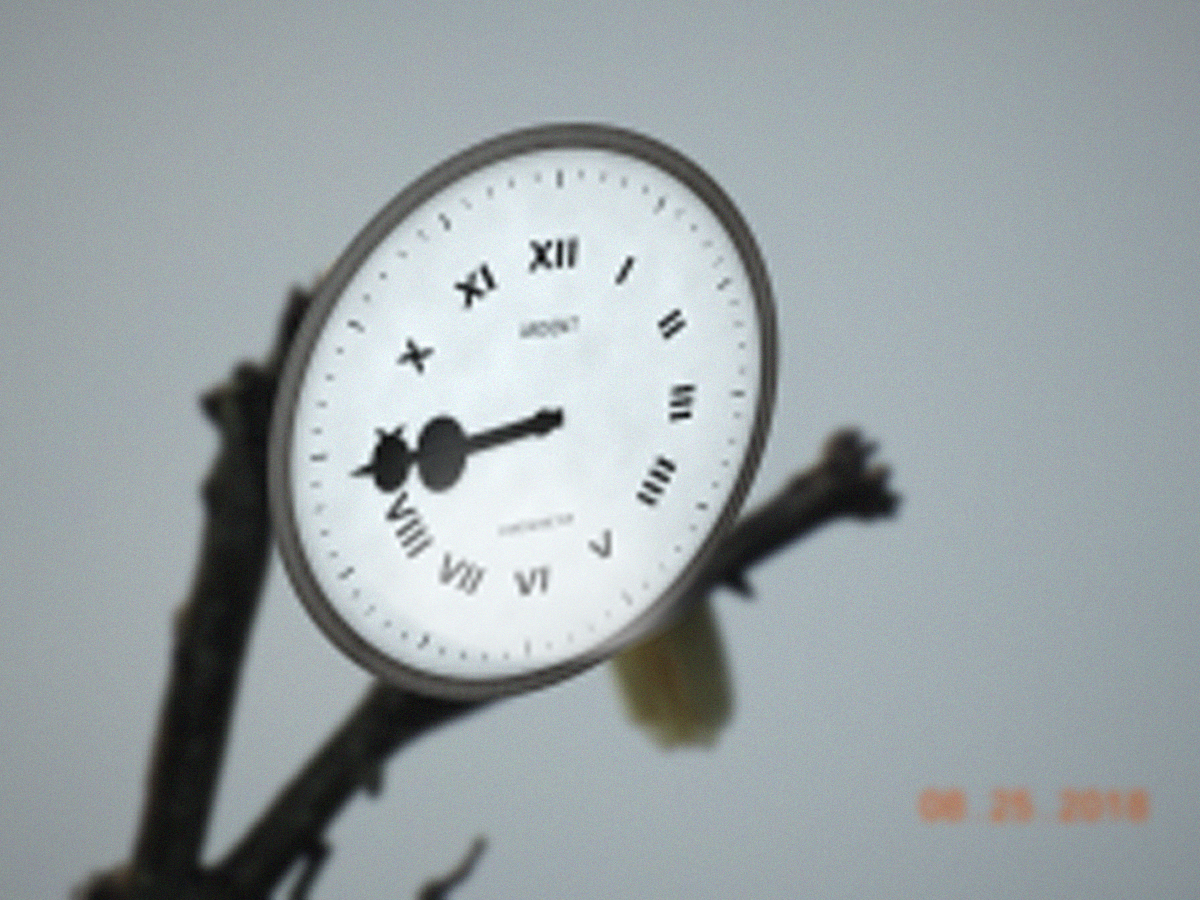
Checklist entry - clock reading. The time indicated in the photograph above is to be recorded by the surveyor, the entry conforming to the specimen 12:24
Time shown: 8:44
